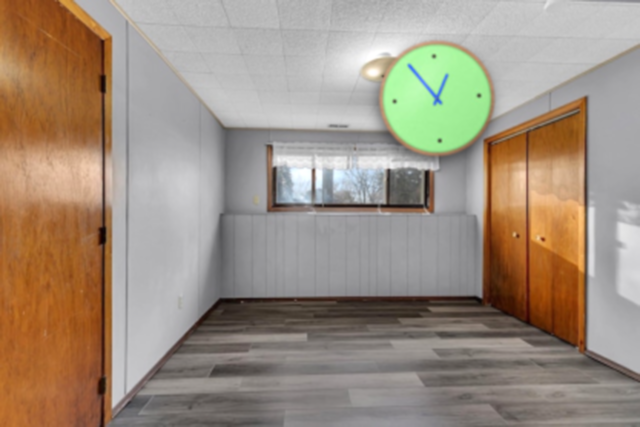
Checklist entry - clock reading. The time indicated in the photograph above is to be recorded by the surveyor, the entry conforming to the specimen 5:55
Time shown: 12:54
